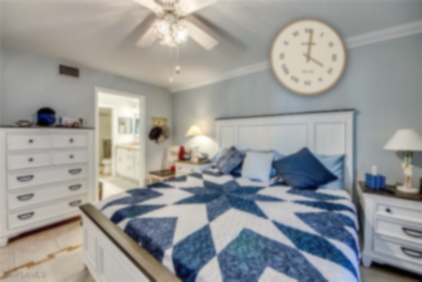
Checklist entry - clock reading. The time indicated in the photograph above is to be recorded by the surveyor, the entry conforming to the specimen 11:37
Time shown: 4:01
